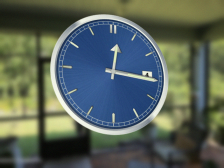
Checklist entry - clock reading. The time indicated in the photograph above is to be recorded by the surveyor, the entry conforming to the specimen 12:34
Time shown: 12:16
